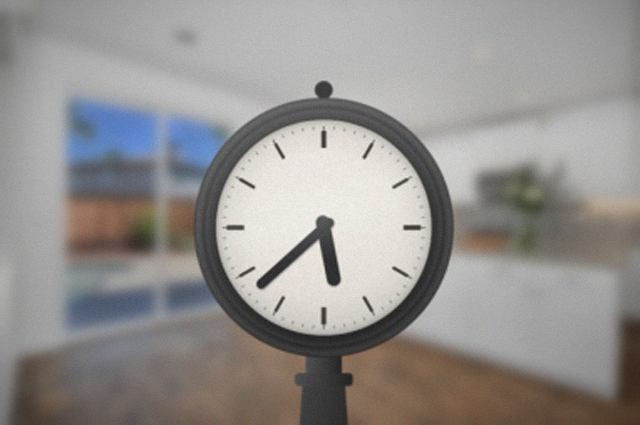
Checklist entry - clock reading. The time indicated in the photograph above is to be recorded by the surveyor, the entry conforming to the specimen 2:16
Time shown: 5:38
